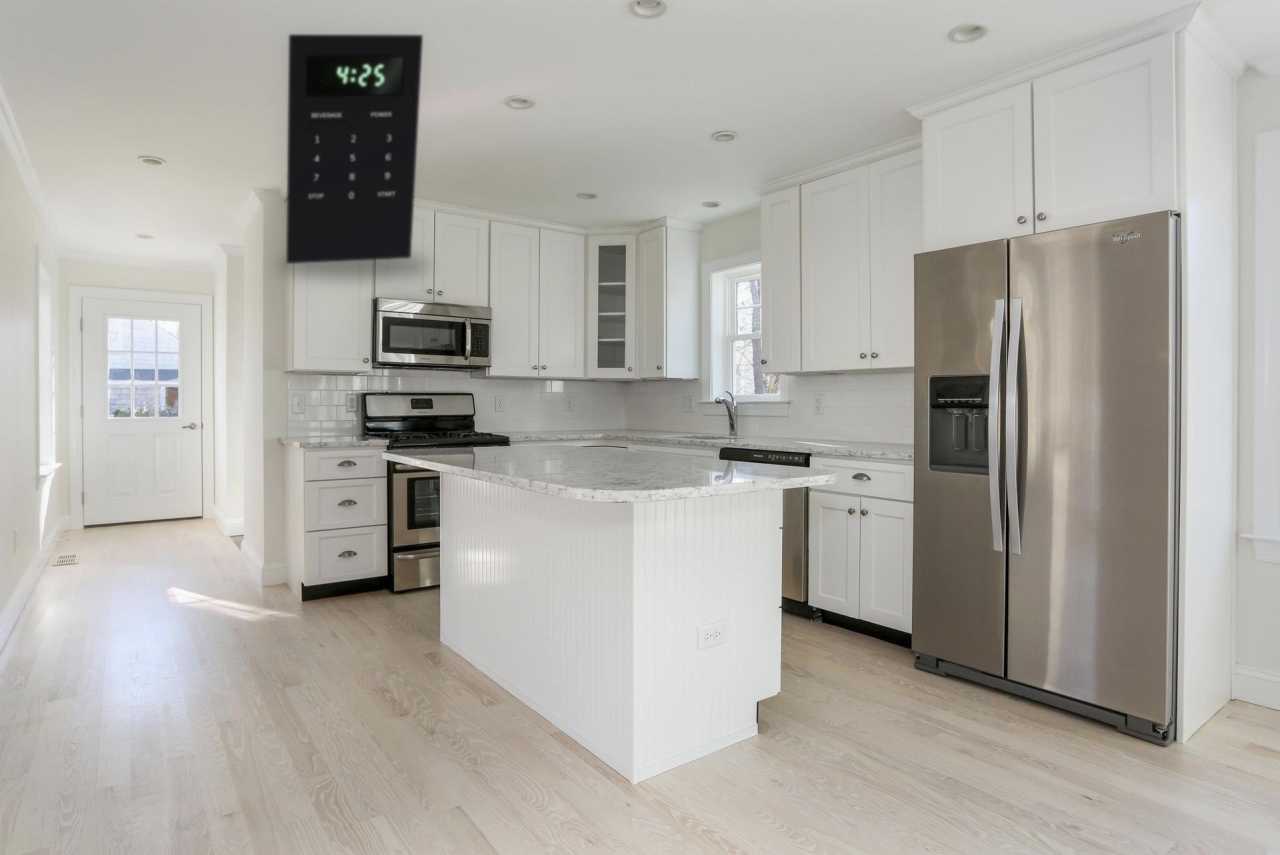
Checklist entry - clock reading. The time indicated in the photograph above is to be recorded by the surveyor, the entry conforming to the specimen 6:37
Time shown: 4:25
